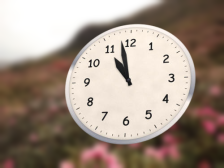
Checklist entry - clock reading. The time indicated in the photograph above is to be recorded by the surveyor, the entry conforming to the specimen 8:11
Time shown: 10:58
